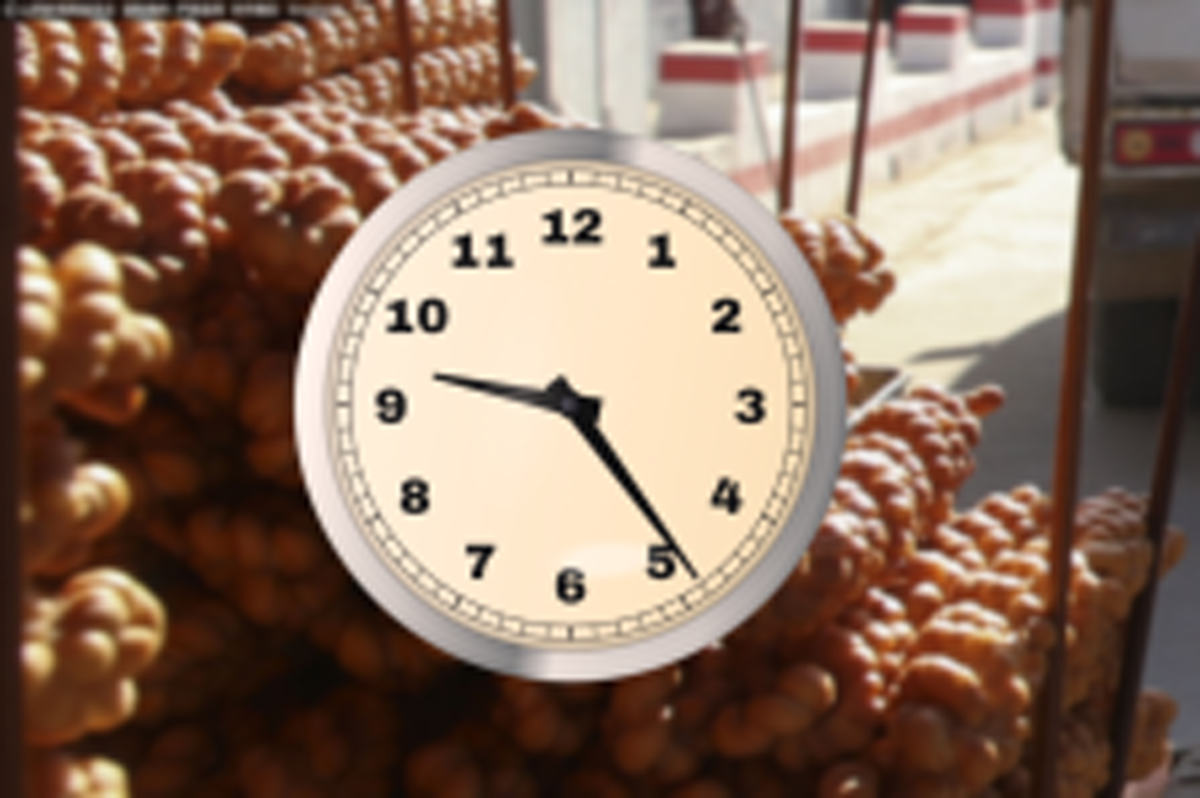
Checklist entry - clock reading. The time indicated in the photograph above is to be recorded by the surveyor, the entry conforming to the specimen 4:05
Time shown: 9:24
